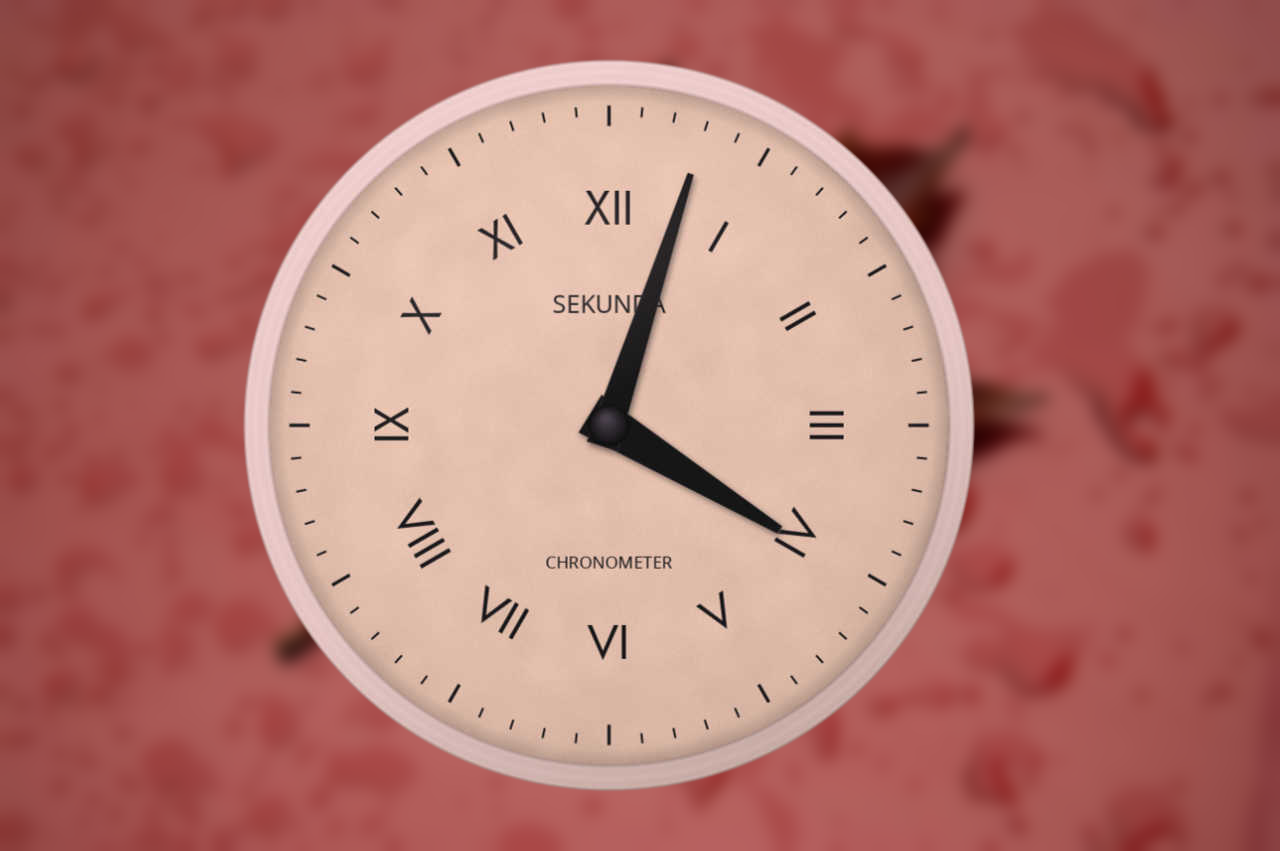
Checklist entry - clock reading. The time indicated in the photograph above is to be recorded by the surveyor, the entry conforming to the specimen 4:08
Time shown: 4:03
